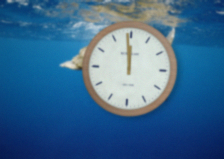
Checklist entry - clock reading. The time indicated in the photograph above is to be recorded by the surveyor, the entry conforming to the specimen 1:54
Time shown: 11:59
